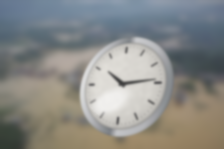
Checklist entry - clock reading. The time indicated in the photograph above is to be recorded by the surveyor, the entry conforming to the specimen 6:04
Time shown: 10:14
